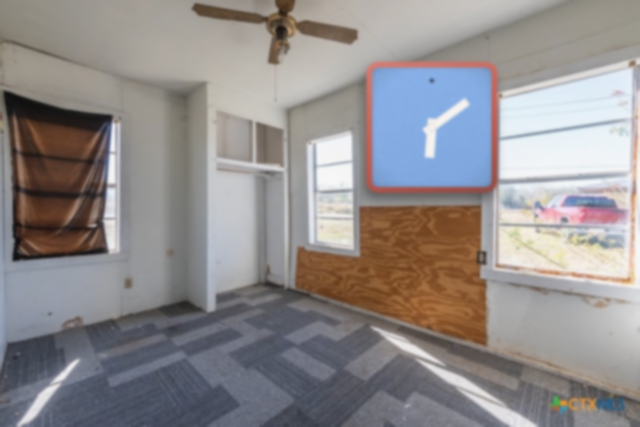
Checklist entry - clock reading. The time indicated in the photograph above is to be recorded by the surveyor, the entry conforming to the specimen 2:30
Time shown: 6:09
